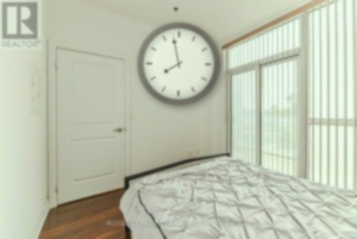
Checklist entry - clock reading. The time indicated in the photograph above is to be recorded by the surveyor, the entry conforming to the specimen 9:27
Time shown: 7:58
